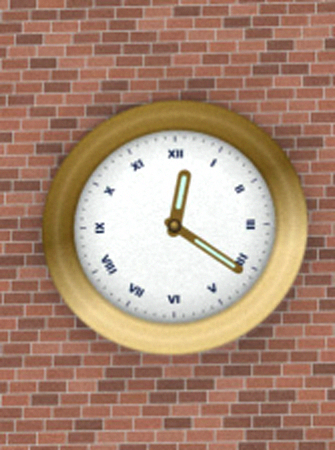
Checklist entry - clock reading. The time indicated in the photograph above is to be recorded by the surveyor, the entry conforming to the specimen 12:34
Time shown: 12:21
